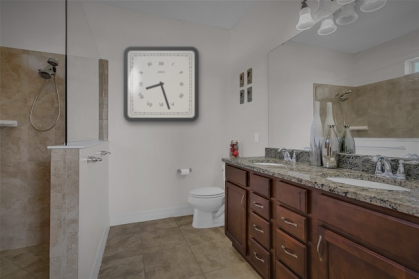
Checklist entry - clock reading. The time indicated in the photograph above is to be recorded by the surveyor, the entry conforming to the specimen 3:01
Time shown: 8:27
